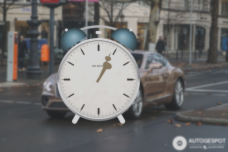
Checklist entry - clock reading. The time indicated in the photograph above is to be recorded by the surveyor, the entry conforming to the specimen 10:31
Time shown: 1:04
